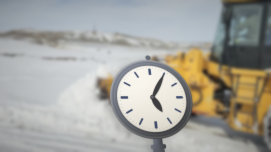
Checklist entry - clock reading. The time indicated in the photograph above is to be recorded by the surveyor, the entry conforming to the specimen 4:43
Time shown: 5:05
